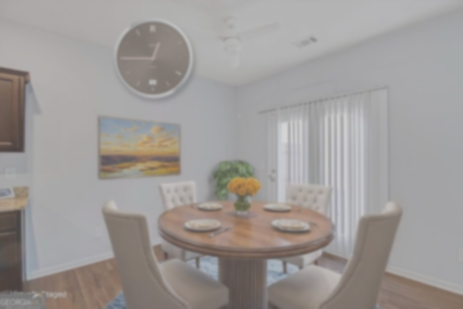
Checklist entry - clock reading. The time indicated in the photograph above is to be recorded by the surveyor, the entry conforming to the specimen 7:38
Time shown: 12:45
